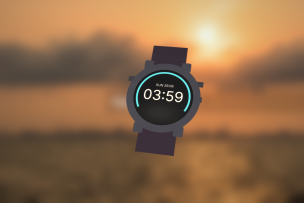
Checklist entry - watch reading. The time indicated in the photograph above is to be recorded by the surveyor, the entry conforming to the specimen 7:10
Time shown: 3:59
